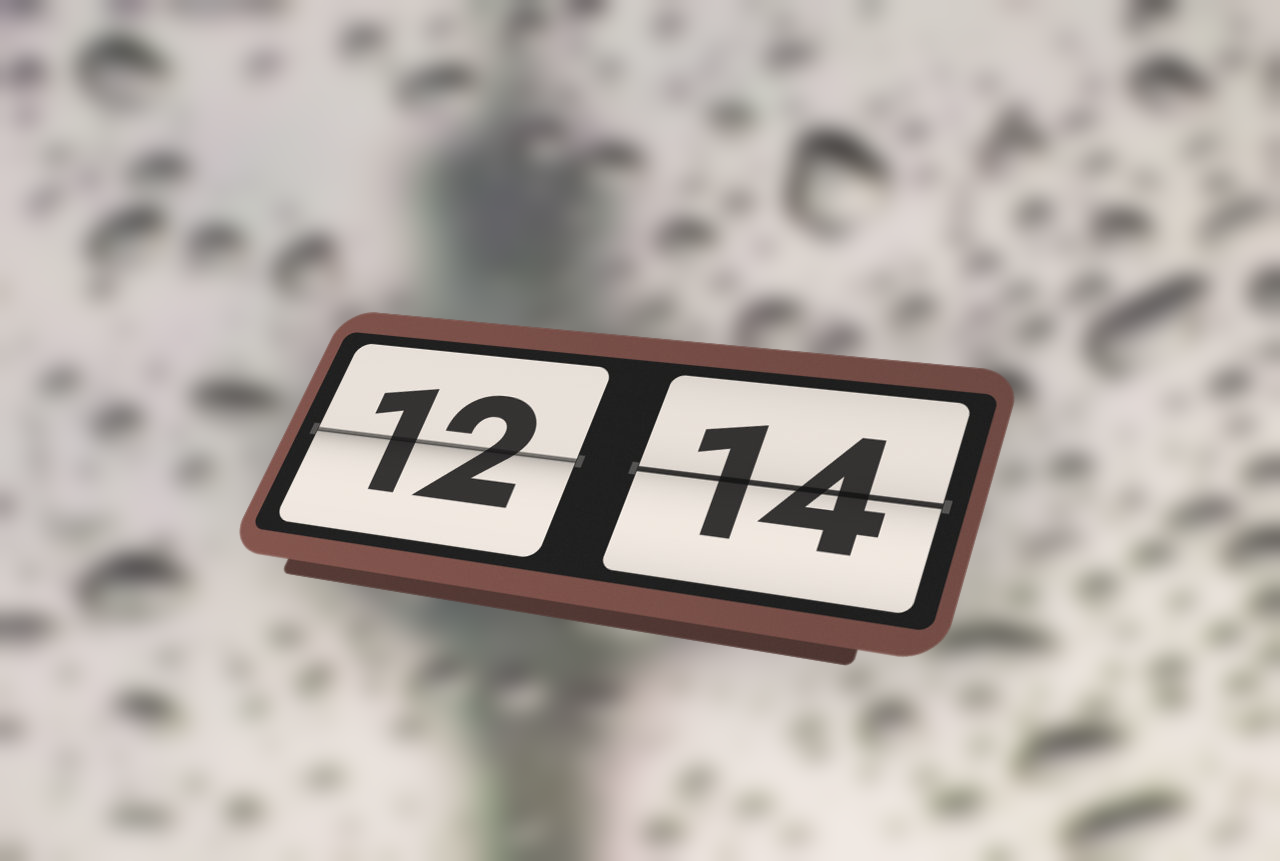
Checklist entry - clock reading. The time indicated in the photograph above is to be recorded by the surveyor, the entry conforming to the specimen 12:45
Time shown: 12:14
